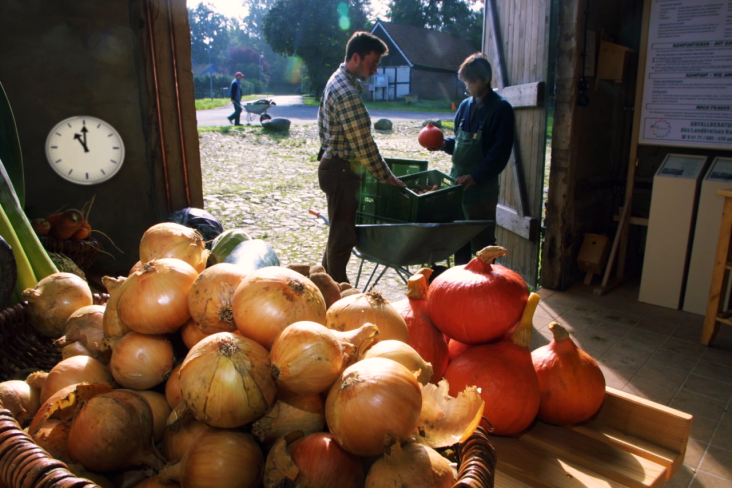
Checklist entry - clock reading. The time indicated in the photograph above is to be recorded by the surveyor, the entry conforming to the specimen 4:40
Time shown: 11:00
